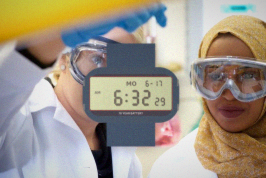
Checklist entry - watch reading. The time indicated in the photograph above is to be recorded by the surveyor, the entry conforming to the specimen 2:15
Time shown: 6:32
